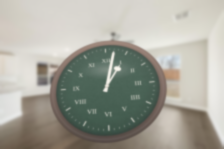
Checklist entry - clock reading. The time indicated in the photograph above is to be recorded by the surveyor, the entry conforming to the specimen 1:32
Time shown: 1:02
